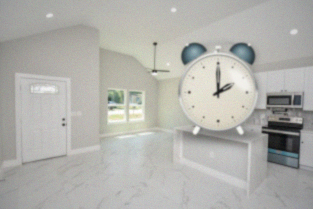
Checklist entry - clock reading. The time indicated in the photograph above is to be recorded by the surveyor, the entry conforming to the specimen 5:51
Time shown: 2:00
